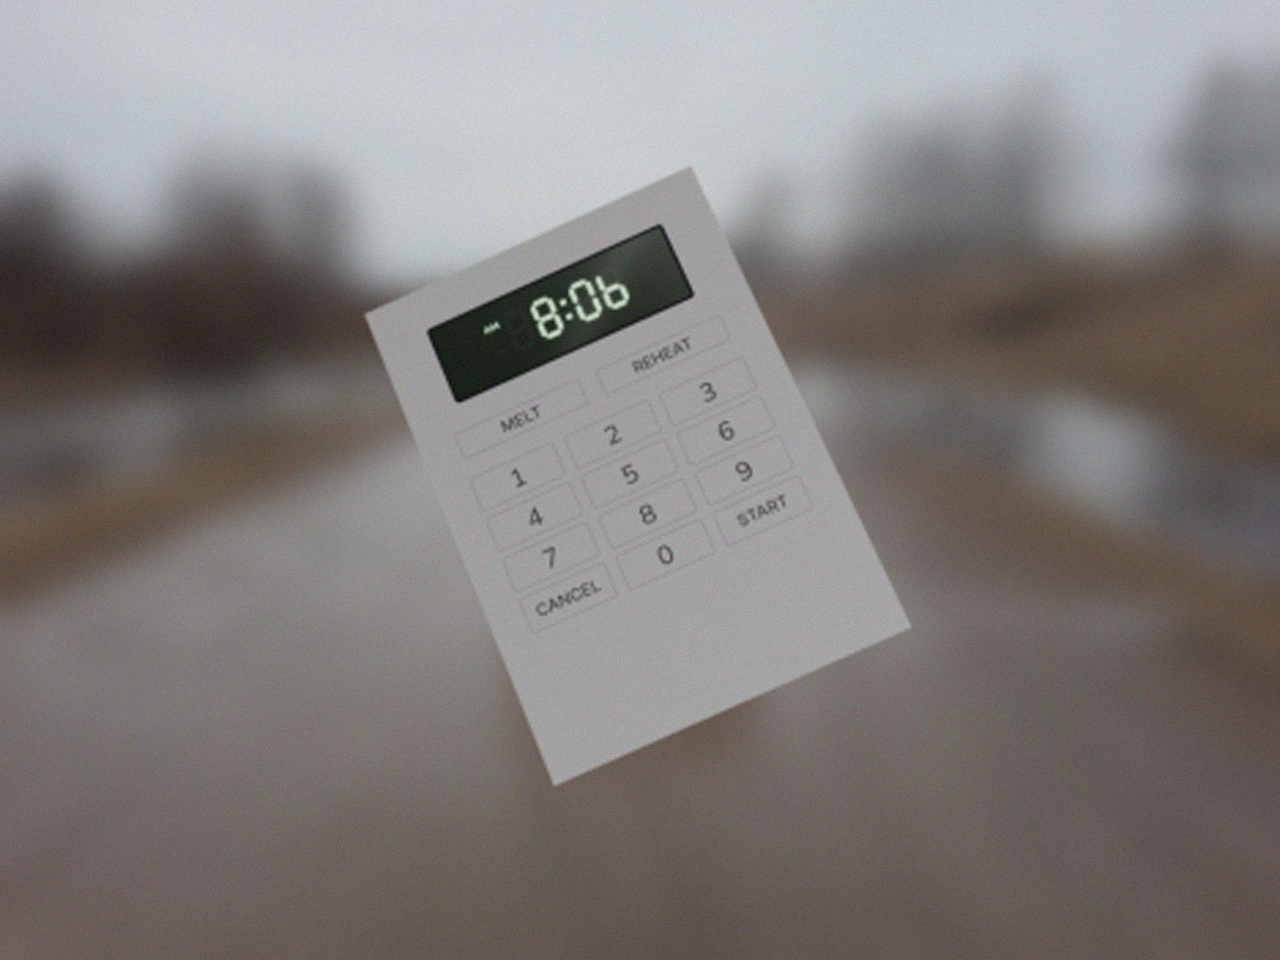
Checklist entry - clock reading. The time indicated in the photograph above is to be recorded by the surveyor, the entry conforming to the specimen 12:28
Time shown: 8:06
